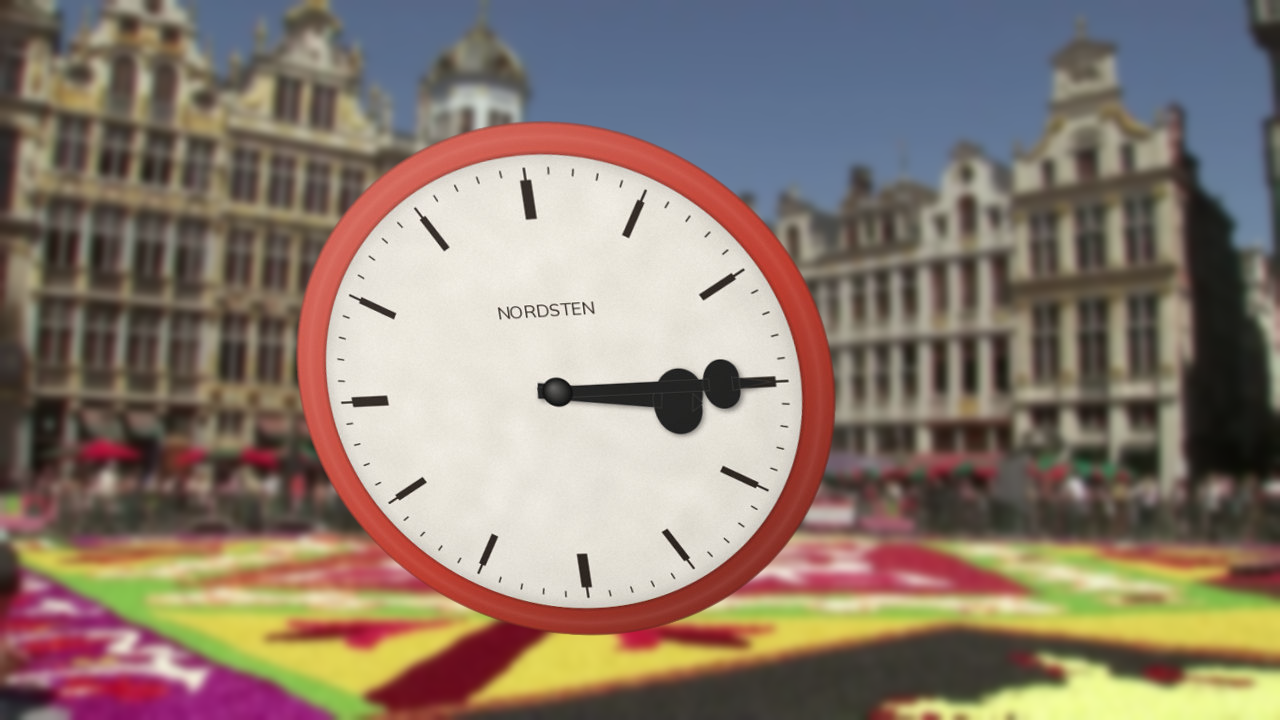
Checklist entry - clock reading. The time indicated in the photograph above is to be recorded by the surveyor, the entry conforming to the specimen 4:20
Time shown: 3:15
